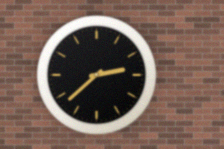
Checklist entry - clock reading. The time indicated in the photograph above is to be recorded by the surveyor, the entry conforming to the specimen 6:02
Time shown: 2:38
